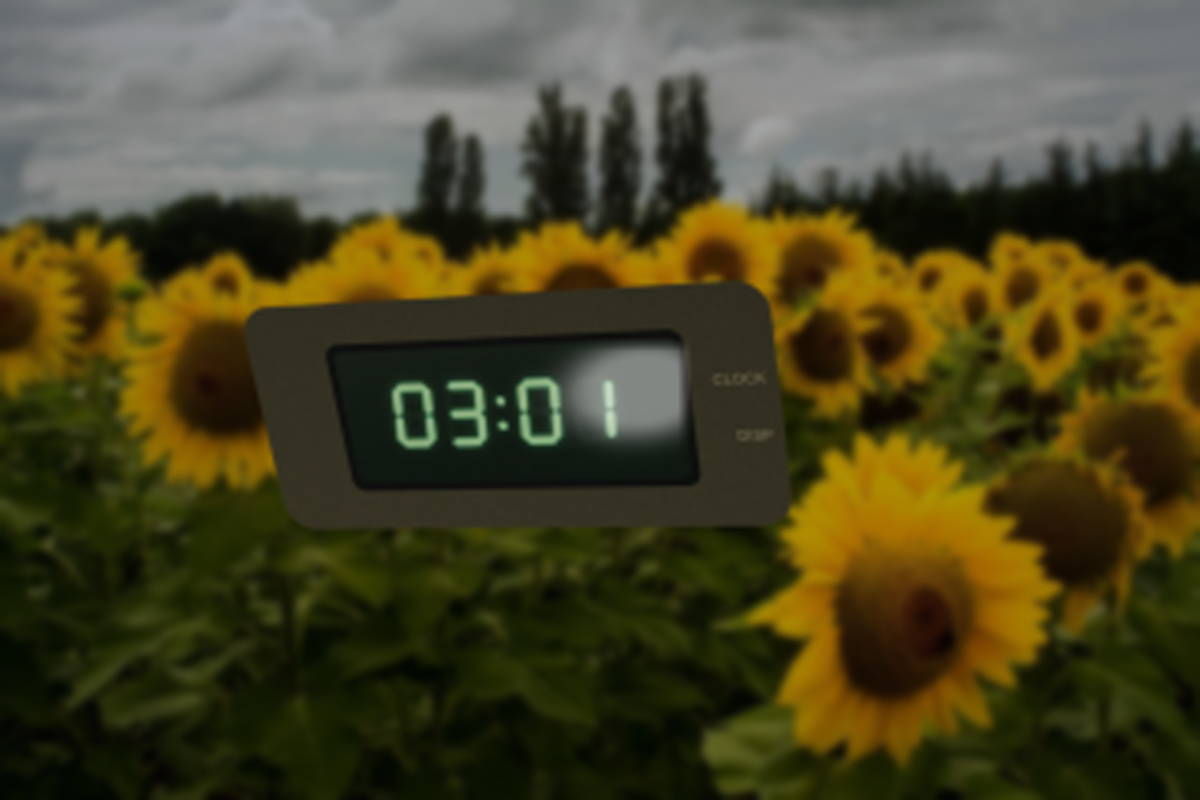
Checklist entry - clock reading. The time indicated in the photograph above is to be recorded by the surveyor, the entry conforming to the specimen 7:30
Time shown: 3:01
